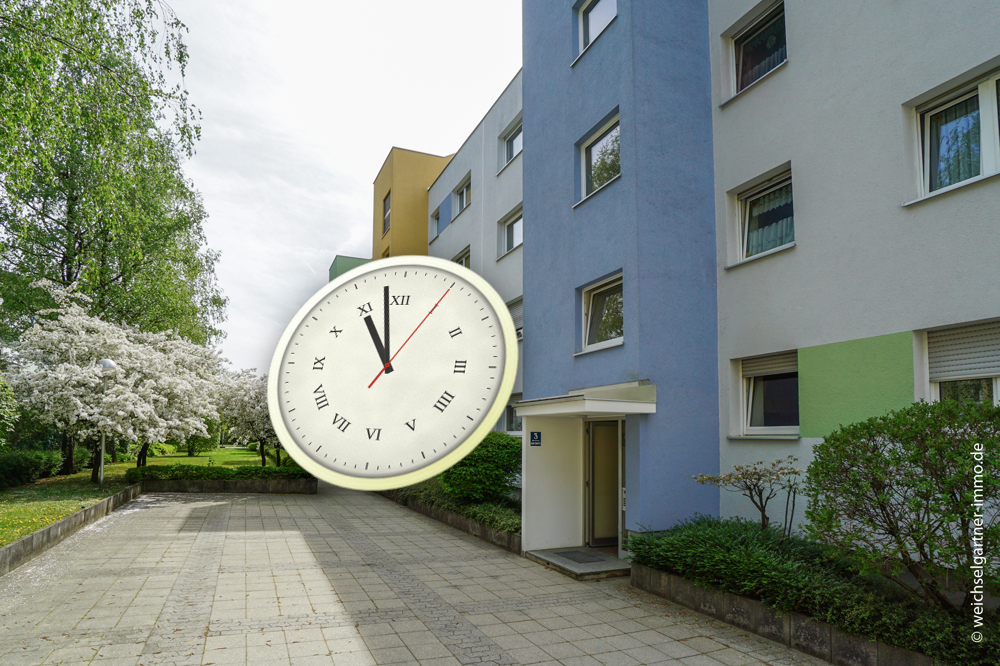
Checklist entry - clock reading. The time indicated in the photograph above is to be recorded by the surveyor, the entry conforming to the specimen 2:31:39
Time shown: 10:58:05
